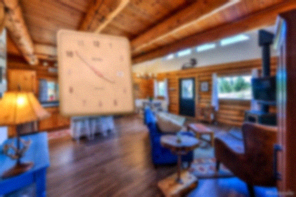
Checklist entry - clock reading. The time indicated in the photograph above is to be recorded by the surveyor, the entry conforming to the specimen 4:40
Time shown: 3:52
